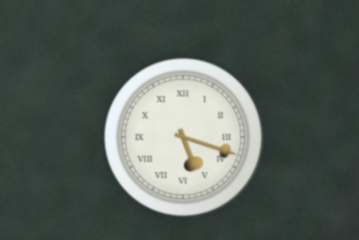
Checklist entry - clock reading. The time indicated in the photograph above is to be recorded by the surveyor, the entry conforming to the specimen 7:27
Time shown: 5:18
